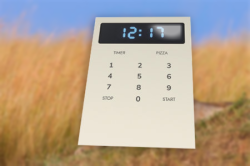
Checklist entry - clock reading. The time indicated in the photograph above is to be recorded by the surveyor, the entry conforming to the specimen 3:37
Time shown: 12:17
